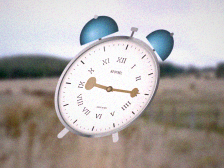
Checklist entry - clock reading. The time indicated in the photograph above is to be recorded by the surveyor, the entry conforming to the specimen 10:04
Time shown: 9:15
